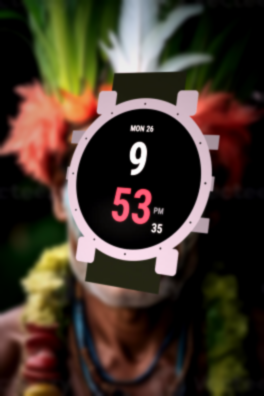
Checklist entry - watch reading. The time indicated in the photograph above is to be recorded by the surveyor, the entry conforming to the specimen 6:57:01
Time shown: 9:53:35
